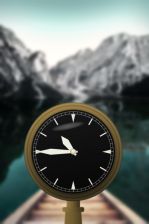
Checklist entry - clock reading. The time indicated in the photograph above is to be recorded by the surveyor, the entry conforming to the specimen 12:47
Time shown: 10:45
